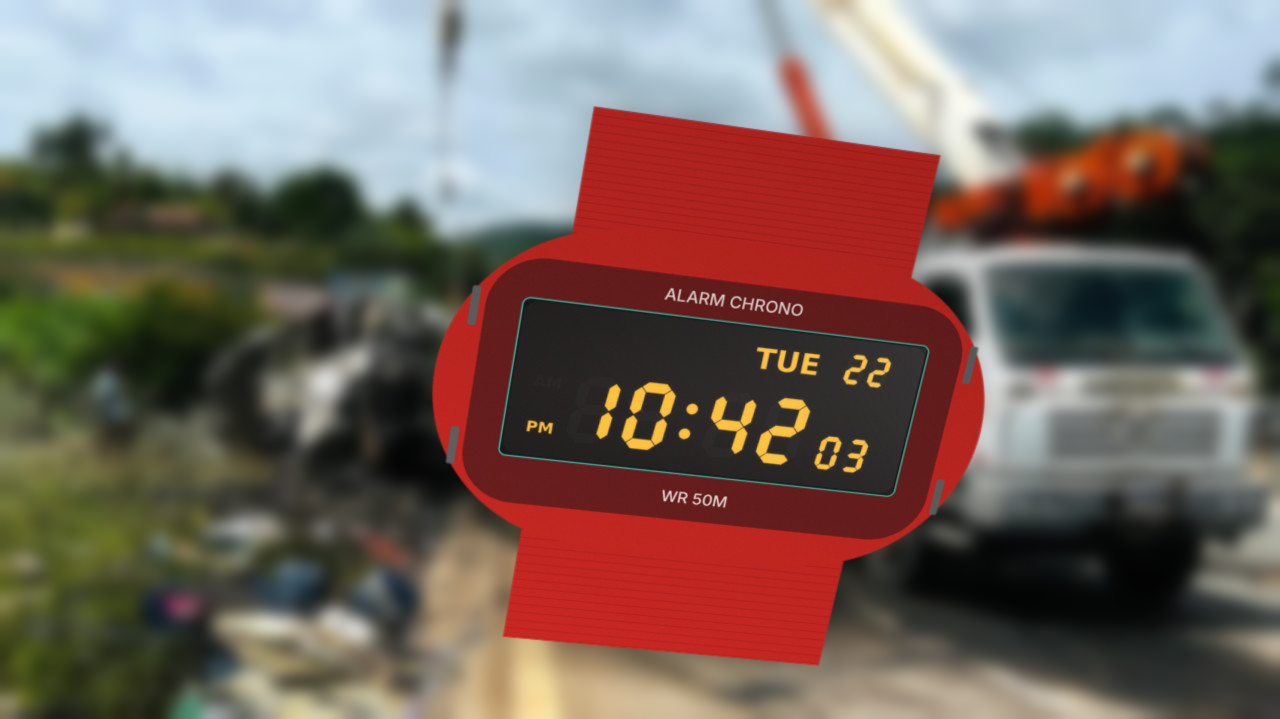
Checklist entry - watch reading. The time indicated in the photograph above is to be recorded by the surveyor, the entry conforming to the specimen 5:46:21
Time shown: 10:42:03
